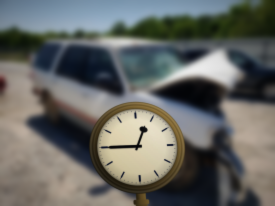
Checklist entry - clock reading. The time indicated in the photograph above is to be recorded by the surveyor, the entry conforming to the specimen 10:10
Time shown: 12:45
